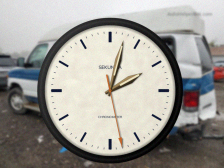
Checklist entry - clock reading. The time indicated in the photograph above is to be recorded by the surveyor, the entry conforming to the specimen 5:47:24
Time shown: 2:02:28
